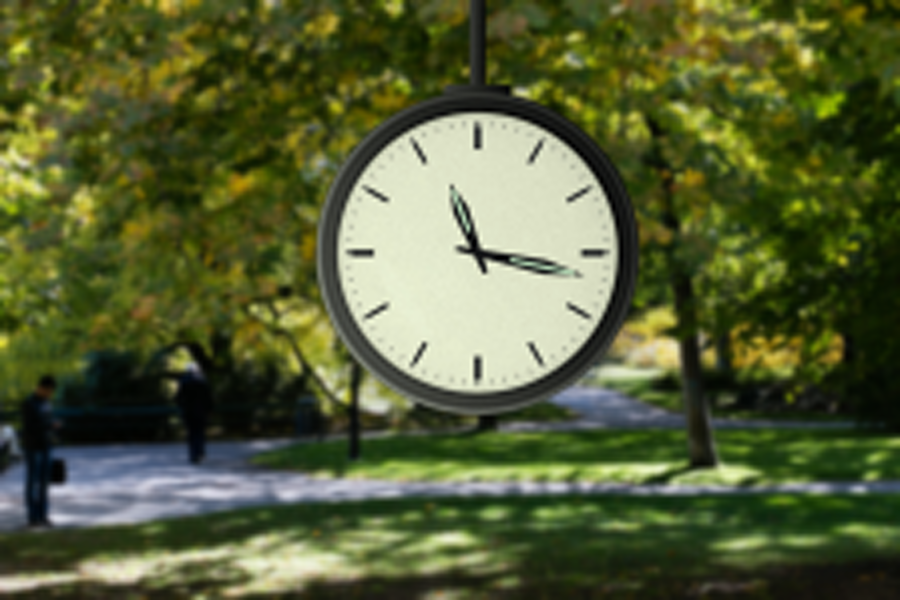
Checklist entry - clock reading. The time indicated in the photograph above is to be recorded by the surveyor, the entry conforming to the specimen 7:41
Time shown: 11:17
